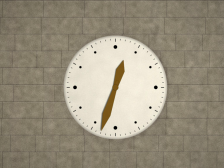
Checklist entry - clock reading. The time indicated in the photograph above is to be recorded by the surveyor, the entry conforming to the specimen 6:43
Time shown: 12:33
